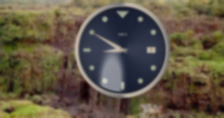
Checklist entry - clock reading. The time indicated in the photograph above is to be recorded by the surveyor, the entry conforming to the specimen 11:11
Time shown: 8:50
